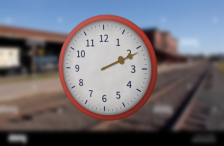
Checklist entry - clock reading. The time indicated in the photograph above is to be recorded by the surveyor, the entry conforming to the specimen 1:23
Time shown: 2:11
